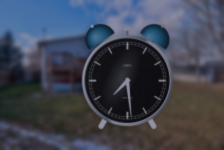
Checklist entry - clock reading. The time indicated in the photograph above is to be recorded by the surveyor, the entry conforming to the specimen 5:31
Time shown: 7:29
